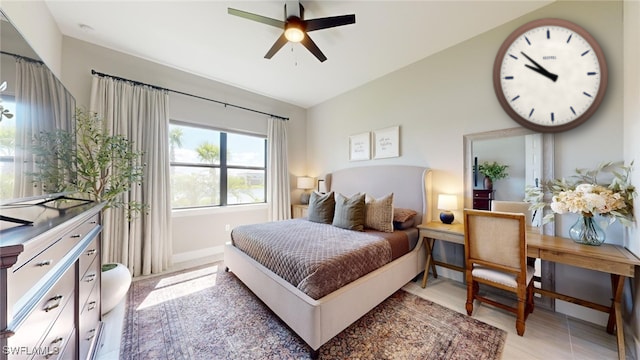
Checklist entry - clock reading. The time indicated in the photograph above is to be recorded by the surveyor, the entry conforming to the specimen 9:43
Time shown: 9:52
